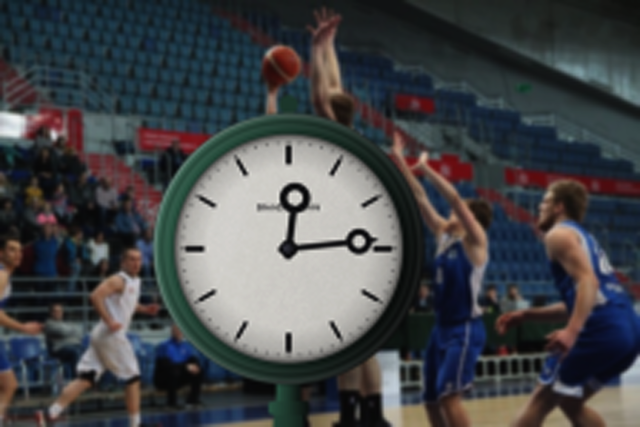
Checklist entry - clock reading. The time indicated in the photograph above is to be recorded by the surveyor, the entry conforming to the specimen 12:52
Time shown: 12:14
